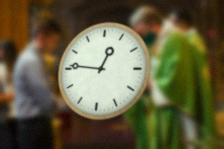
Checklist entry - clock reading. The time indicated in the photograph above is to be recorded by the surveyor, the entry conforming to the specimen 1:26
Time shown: 12:46
